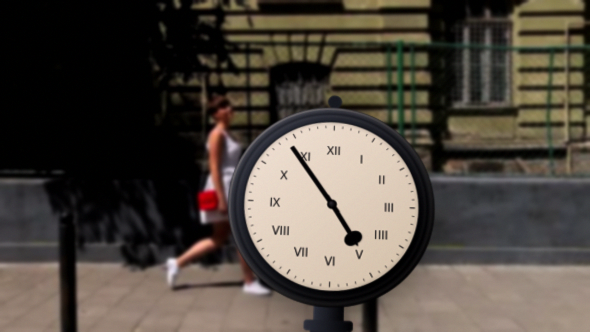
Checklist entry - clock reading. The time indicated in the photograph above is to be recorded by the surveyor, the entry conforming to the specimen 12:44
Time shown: 4:54
